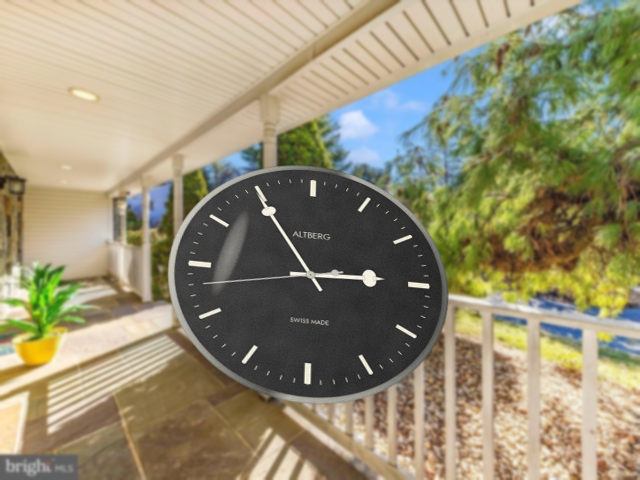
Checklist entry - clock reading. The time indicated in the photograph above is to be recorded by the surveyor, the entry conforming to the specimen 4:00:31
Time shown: 2:54:43
